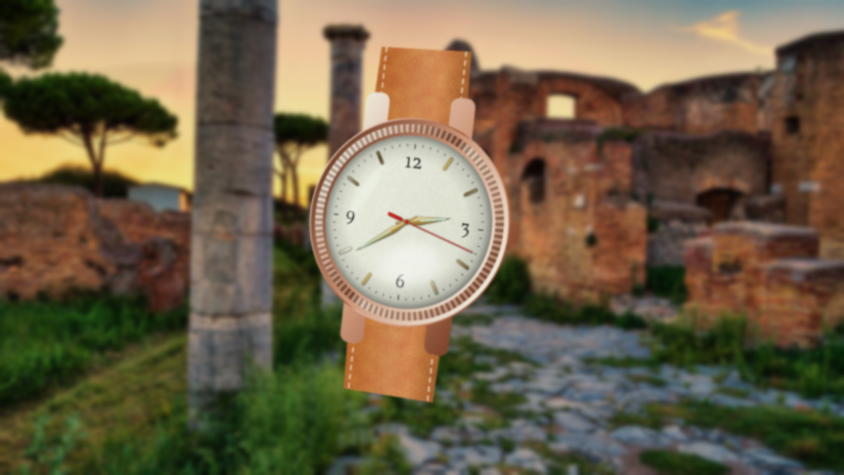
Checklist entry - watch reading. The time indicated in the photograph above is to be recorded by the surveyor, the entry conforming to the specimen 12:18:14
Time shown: 2:39:18
